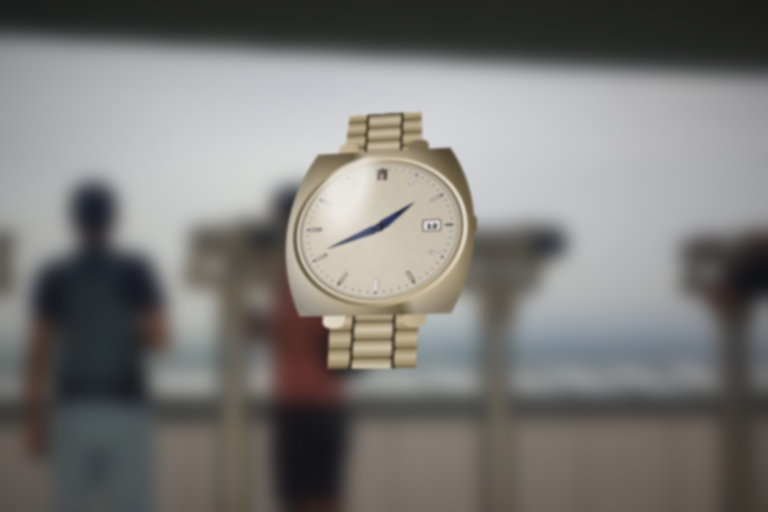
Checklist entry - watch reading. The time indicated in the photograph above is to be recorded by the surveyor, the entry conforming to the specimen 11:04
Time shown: 1:41
